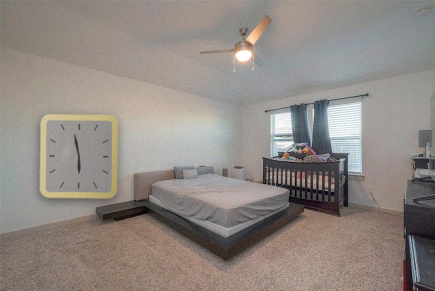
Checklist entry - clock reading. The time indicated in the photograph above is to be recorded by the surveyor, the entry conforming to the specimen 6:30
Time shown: 5:58
